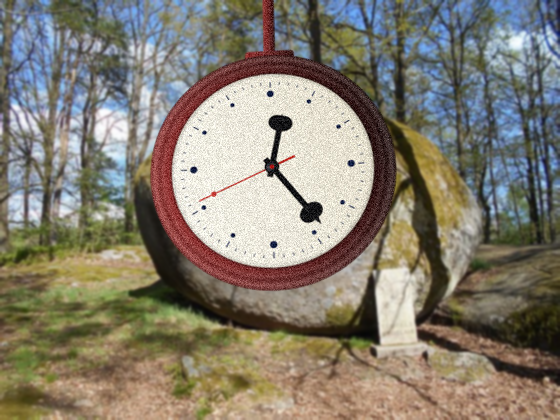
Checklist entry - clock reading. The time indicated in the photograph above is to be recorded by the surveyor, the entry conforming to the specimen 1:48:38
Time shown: 12:23:41
